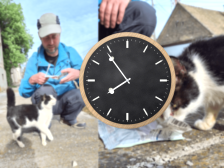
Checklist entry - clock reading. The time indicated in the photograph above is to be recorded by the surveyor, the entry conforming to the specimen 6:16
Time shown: 7:54
